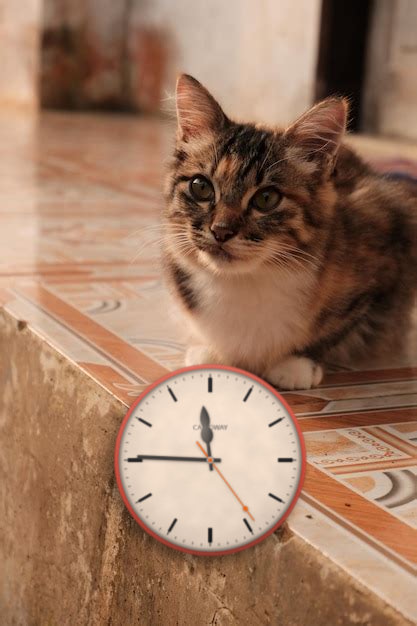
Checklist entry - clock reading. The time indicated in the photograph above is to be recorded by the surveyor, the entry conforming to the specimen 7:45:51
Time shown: 11:45:24
